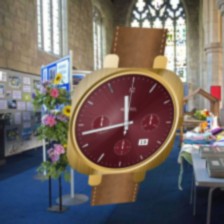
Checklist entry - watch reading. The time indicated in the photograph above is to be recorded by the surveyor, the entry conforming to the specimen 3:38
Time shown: 11:43
